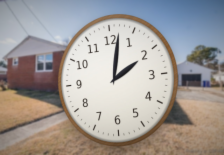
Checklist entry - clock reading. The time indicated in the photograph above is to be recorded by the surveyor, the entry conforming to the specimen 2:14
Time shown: 2:02
